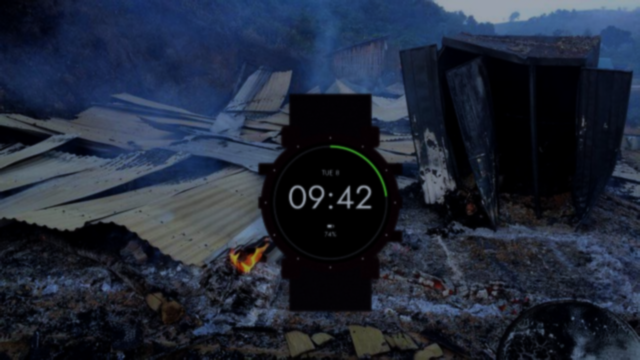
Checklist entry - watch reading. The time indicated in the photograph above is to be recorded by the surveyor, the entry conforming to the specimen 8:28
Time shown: 9:42
